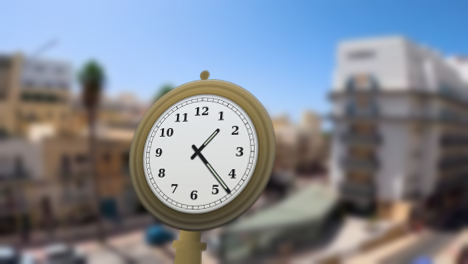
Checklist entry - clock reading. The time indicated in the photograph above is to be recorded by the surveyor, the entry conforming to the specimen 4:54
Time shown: 1:23
